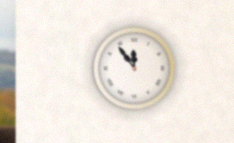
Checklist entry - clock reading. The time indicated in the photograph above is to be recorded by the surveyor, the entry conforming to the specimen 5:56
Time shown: 11:54
